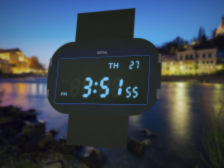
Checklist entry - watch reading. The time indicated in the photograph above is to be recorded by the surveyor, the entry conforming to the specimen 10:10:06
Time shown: 3:51:55
